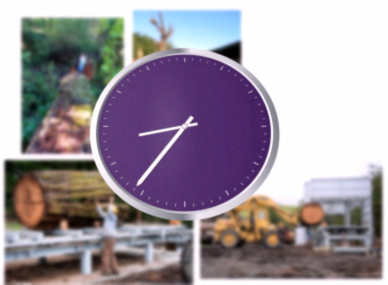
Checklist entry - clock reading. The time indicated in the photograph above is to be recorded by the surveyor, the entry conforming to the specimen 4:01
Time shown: 8:36
